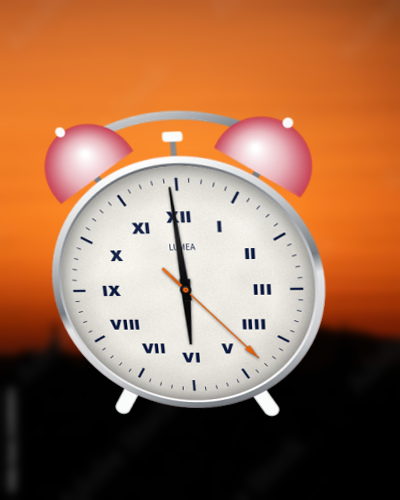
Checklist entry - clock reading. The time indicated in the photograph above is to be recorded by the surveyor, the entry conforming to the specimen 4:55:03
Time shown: 5:59:23
